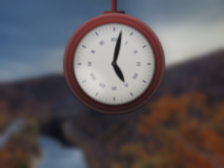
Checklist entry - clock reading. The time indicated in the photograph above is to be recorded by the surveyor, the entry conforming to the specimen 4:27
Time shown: 5:02
